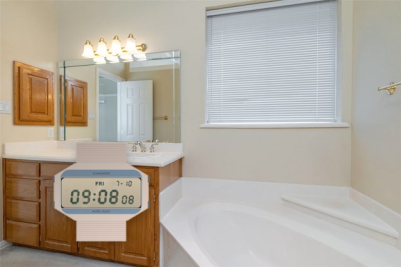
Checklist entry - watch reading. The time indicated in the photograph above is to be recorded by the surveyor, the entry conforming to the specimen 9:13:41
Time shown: 9:08:08
